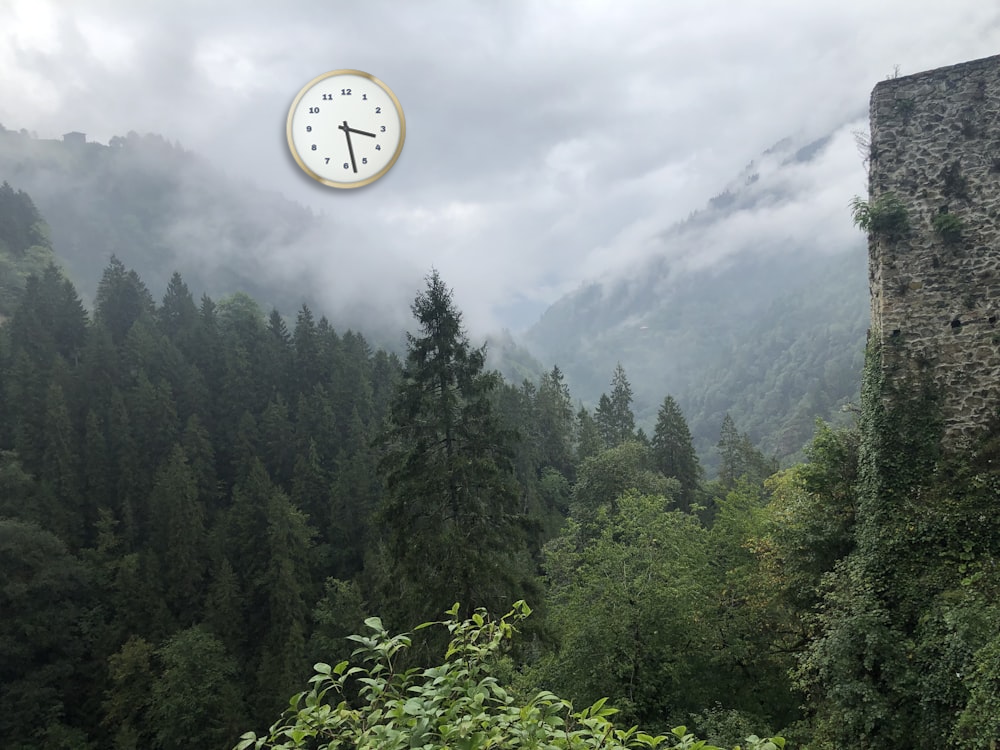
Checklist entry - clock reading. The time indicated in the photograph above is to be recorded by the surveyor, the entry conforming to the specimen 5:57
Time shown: 3:28
